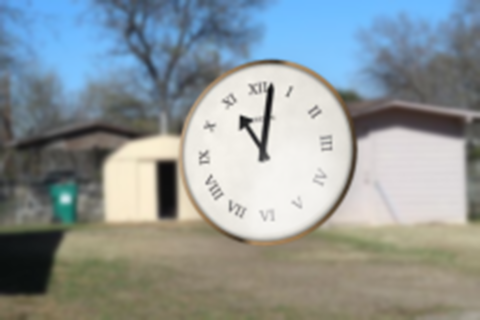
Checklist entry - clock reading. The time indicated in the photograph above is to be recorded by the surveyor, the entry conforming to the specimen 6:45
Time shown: 11:02
